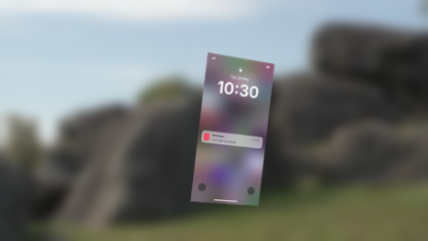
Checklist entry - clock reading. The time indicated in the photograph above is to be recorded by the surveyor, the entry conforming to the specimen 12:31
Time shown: 10:30
